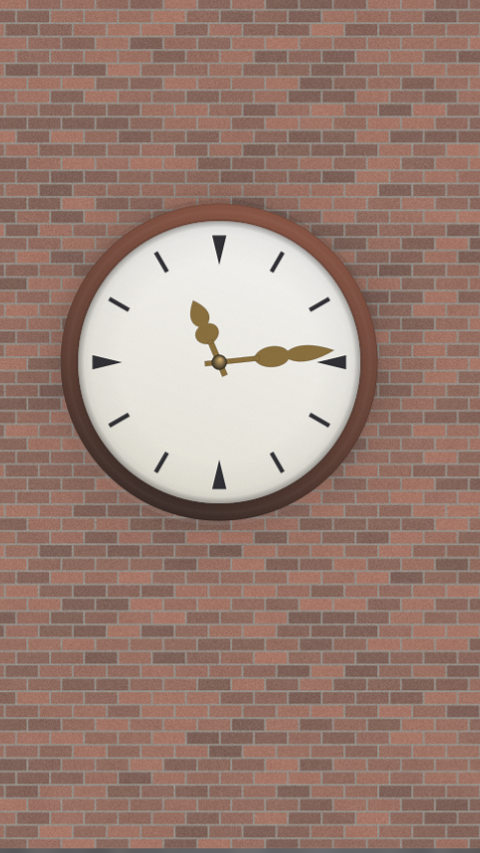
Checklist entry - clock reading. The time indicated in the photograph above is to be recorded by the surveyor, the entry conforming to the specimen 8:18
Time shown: 11:14
